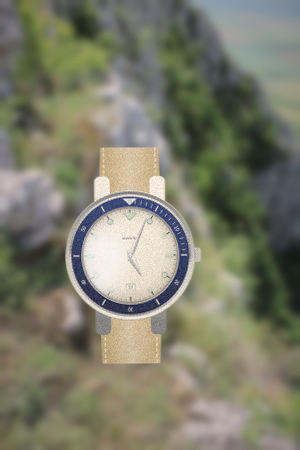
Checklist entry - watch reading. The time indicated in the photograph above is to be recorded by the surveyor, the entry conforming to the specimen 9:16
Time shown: 5:04
